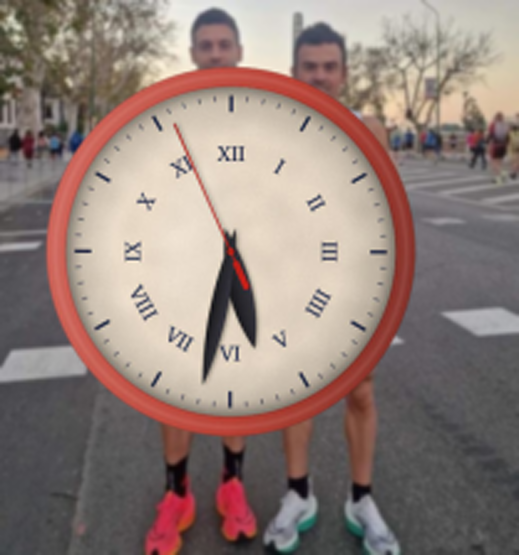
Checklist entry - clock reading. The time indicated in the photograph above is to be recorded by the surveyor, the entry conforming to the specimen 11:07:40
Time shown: 5:31:56
